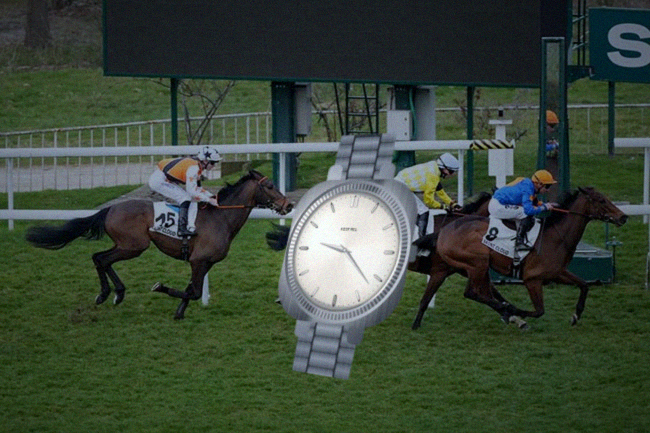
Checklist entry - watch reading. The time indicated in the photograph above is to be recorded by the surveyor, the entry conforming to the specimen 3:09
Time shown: 9:22
